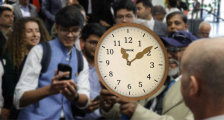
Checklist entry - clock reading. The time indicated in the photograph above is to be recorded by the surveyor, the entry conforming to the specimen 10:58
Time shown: 11:09
